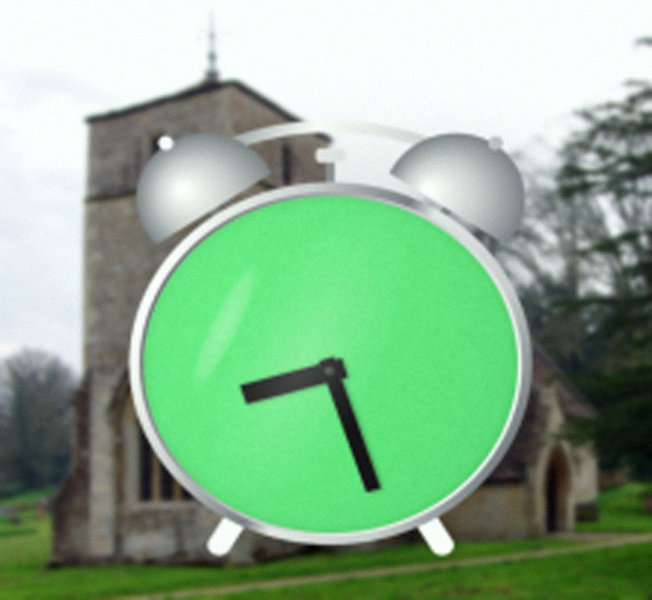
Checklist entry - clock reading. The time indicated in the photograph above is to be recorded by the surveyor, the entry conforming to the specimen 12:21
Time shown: 8:27
